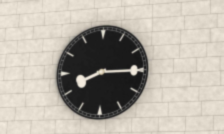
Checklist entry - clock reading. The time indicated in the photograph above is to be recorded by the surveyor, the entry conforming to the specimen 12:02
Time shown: 8:15
